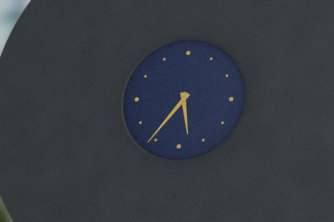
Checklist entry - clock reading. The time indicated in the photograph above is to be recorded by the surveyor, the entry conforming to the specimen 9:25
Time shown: 5:36
